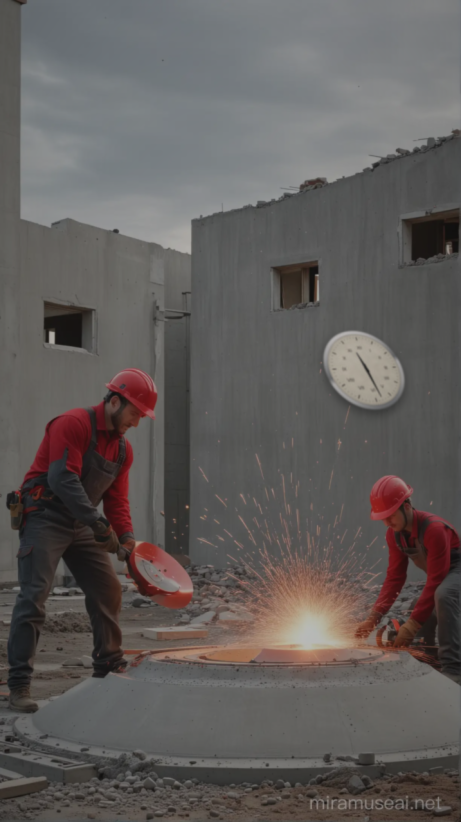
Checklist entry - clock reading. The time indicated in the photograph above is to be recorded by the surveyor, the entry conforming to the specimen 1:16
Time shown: 11:28
